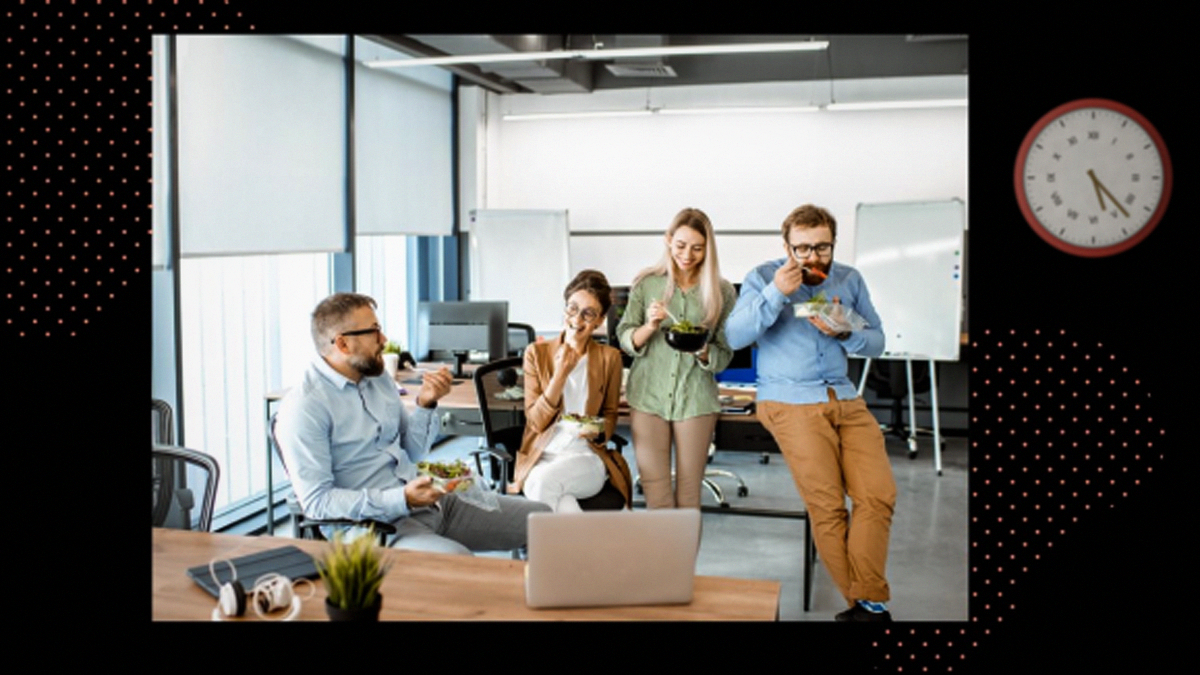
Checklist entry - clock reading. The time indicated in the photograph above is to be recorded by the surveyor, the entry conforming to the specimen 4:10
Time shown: 5:23
